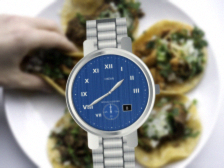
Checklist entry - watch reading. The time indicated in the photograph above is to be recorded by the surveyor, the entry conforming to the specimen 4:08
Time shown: 1:40
